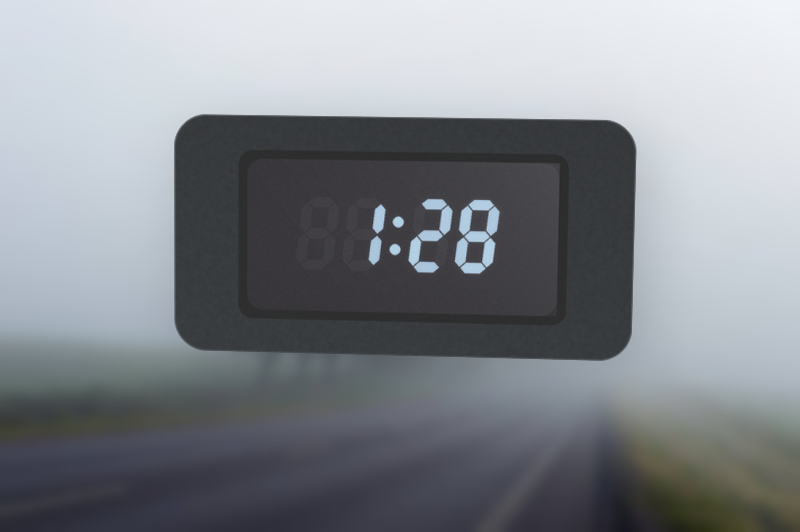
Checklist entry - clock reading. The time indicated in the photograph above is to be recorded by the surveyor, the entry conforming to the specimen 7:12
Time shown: 1:28
